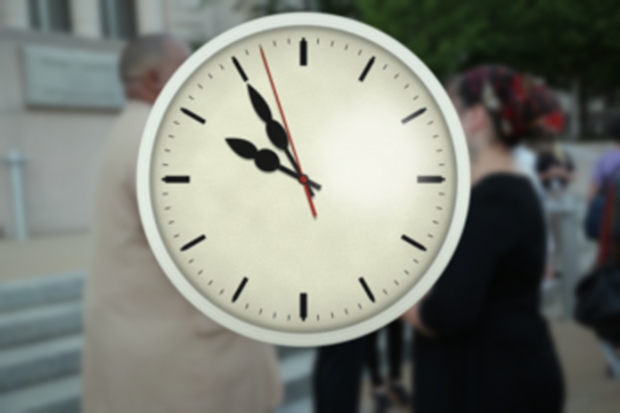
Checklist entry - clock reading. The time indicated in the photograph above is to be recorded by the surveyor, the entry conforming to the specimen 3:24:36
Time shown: 9:54:57
